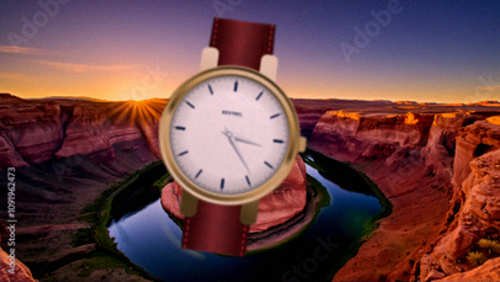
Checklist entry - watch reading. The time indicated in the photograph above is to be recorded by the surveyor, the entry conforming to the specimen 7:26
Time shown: 3:24
